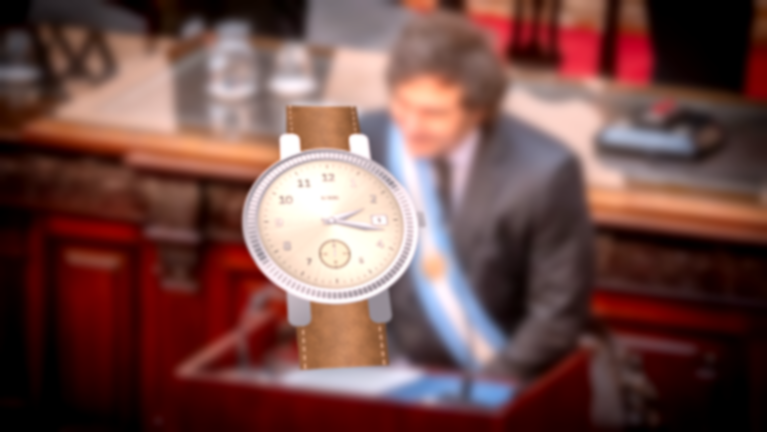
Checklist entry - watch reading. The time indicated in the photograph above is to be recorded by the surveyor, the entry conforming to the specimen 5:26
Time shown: 2:17
